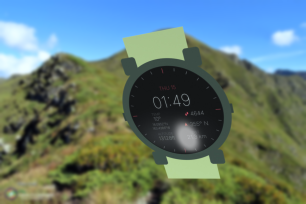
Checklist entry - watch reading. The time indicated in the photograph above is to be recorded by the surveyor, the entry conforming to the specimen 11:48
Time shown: 1:49
